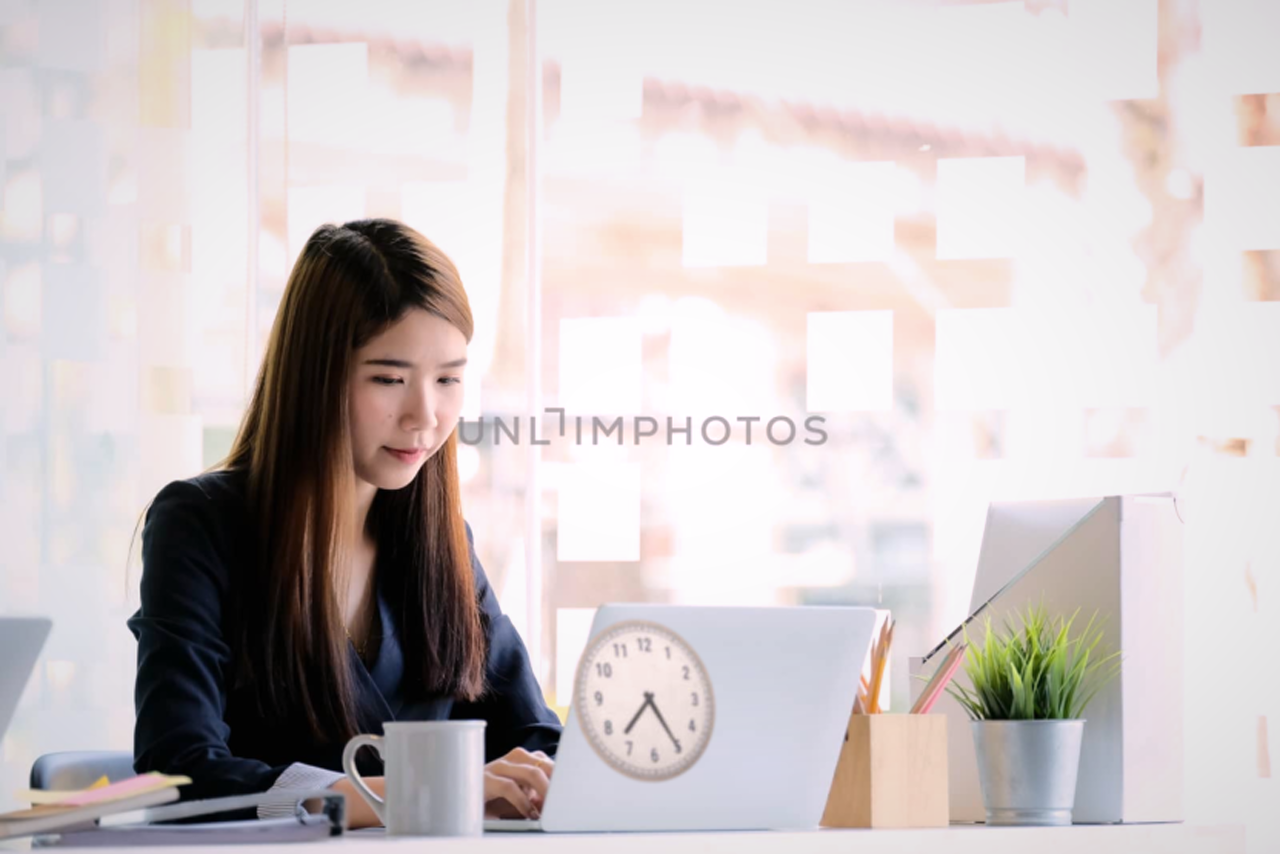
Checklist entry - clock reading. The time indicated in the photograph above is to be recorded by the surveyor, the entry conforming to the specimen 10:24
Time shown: 7:25
